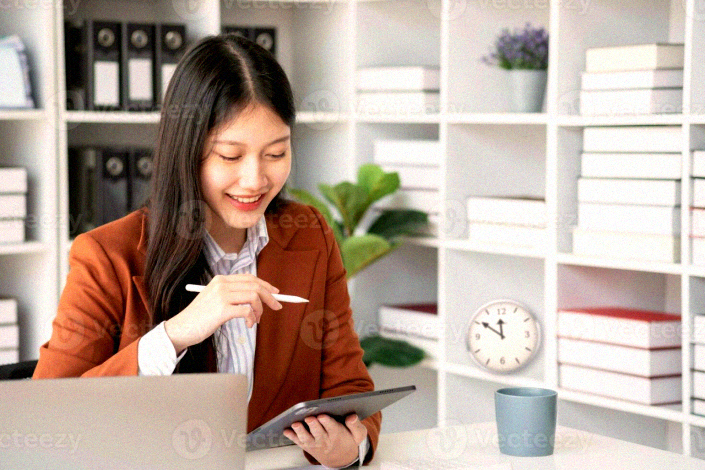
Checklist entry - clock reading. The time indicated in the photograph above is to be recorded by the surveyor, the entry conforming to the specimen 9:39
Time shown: 11:51
